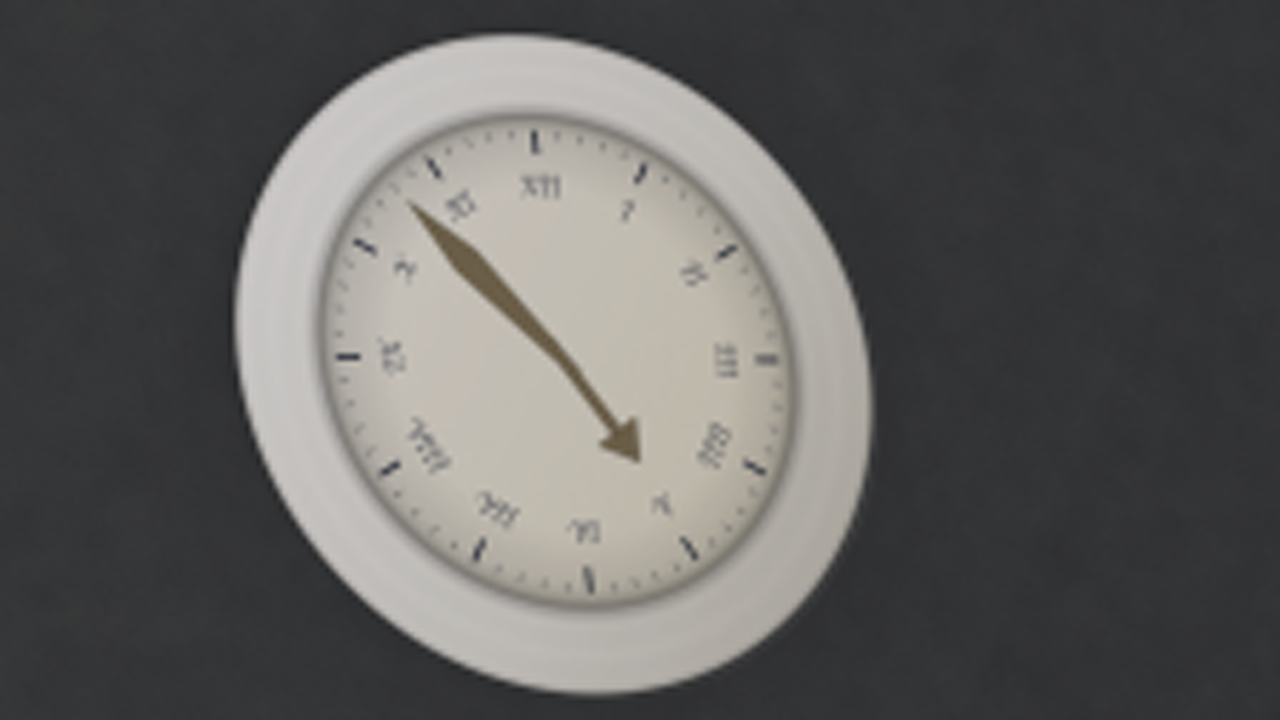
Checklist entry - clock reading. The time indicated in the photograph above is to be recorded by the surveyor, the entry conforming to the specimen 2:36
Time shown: 4:53
